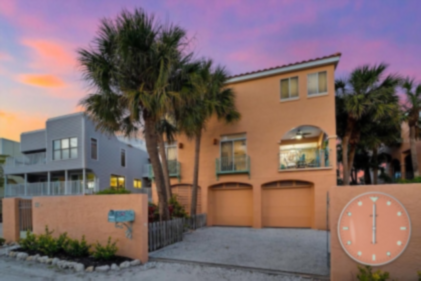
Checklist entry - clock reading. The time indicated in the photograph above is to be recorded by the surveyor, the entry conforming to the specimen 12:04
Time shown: 6:00
